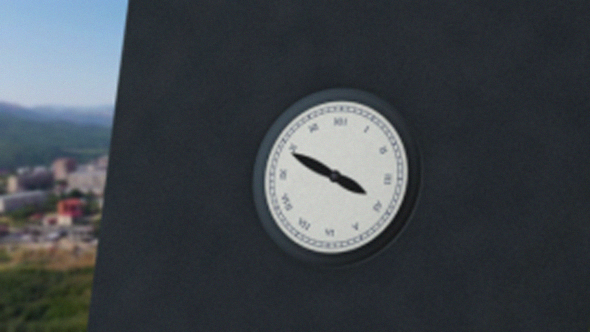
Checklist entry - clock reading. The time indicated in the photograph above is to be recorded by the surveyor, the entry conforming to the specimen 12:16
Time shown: 3:49
